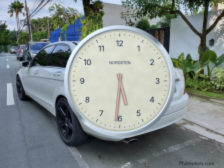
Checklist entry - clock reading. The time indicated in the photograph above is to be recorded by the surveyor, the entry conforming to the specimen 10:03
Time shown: 5:31
